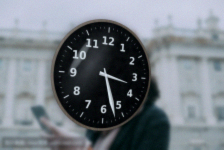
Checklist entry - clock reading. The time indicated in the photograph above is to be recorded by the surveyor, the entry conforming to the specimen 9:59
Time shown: 3:27
